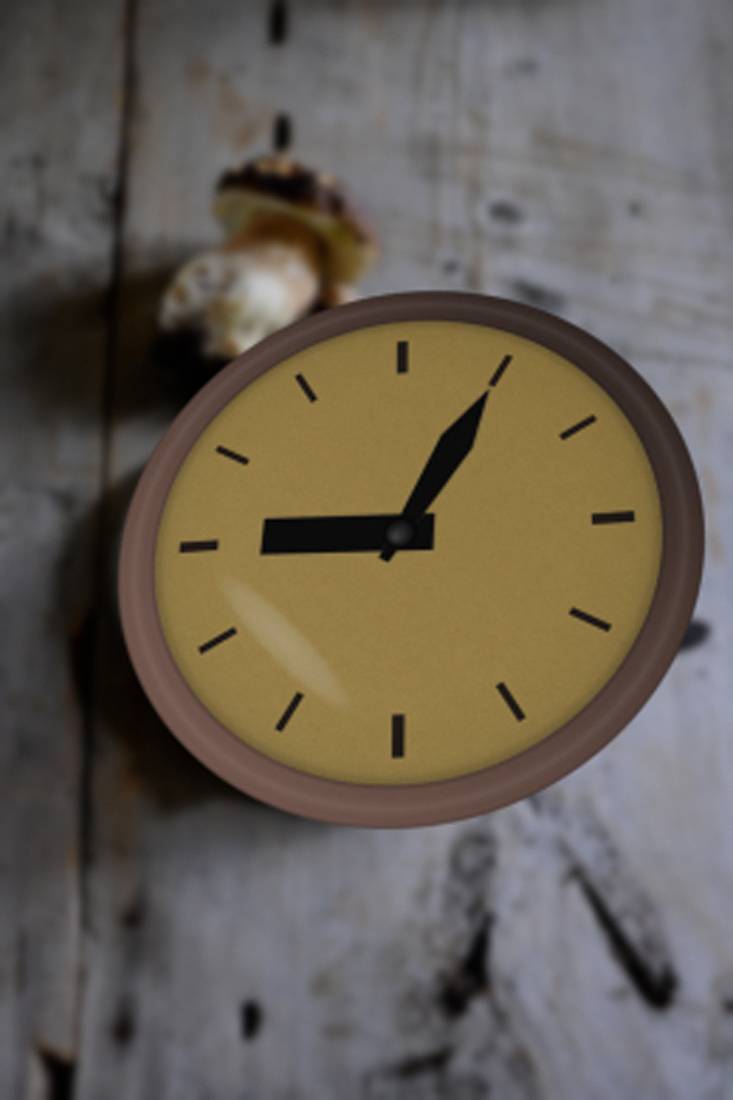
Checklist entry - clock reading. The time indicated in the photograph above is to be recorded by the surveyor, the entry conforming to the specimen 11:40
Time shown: 9:05
